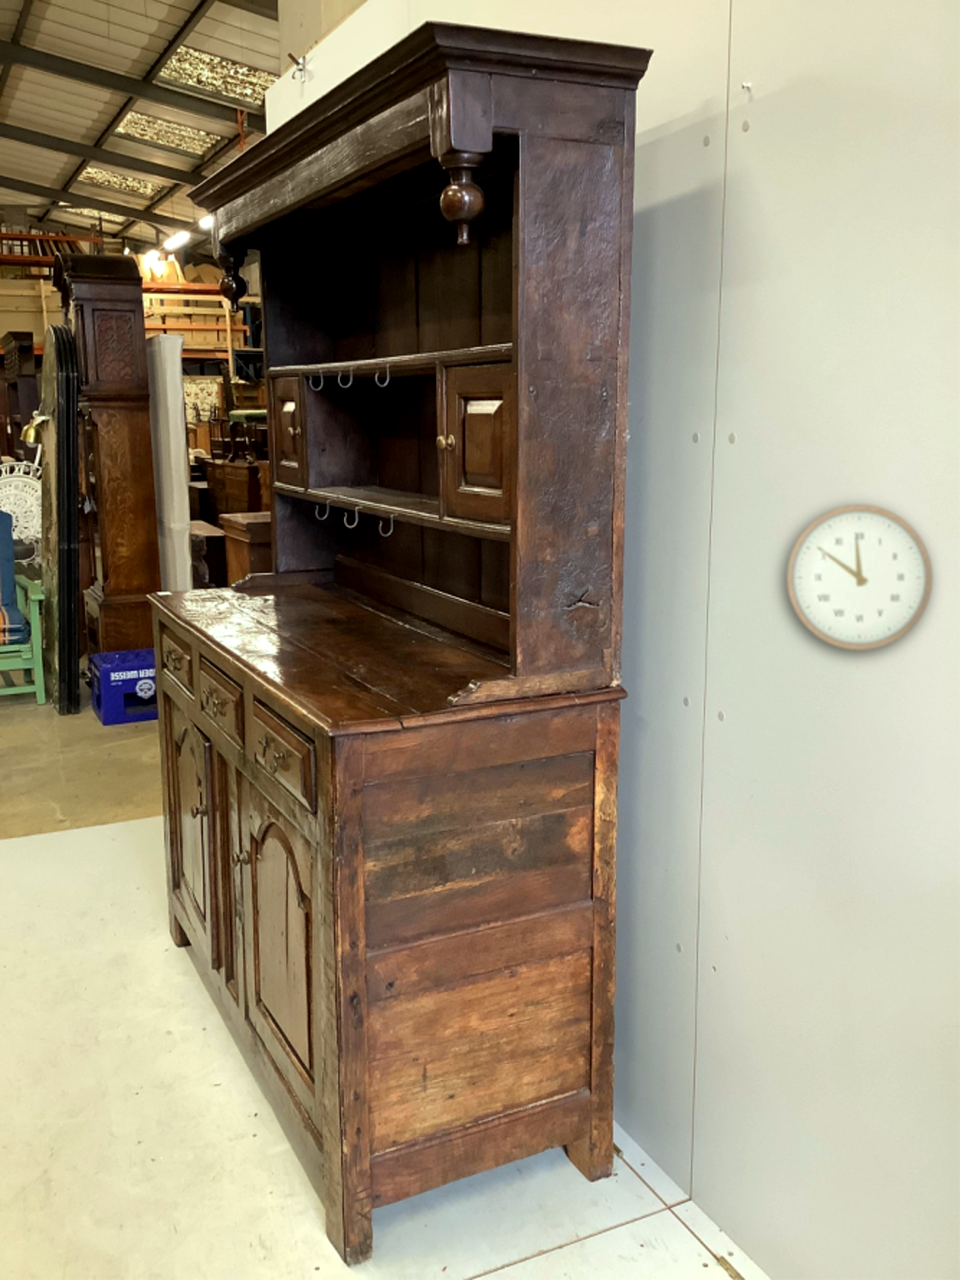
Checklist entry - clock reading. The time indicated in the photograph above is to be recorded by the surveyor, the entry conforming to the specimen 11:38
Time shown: 11:51
